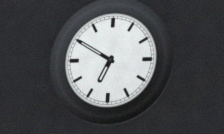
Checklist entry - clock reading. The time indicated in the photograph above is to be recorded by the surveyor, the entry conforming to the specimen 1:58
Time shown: 6:50
